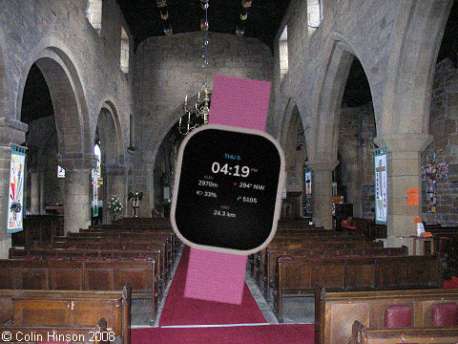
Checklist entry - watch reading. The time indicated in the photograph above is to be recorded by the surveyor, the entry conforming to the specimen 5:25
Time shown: 4:19
